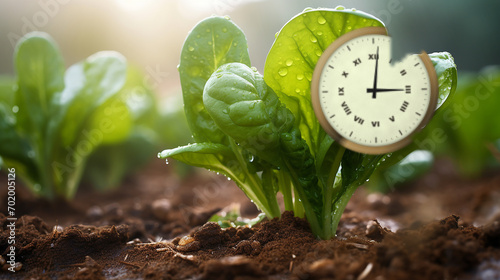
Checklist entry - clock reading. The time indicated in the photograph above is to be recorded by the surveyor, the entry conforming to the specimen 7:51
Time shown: 3:01
